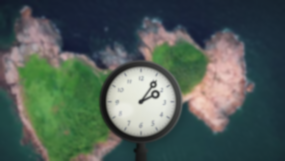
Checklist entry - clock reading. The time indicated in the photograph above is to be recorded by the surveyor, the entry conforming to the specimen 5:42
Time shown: 2:06
